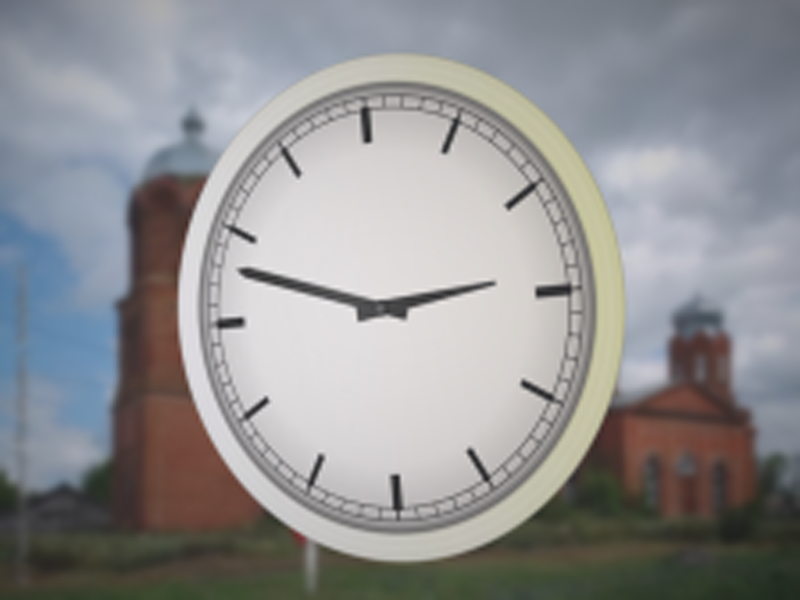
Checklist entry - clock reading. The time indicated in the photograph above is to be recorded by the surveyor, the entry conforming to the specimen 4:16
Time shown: 2:48
